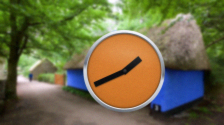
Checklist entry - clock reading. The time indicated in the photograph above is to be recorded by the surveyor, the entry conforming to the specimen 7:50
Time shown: 1:41
